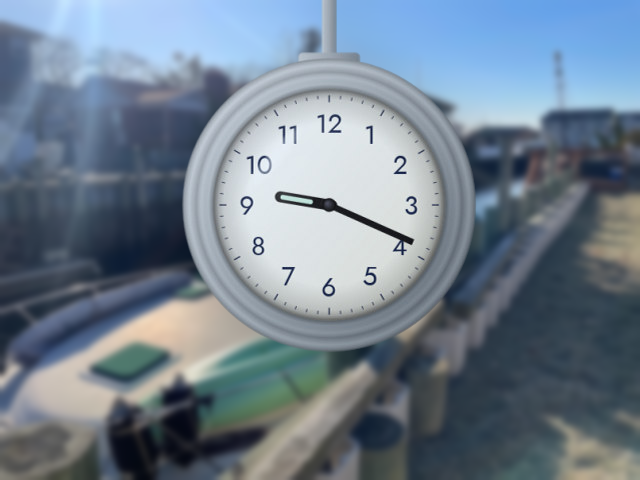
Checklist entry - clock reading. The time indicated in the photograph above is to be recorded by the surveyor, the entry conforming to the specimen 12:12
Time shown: 9:19
